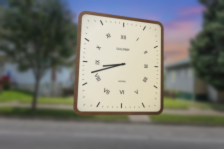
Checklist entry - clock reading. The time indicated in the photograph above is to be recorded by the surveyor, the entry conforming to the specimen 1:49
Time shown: 8:42
